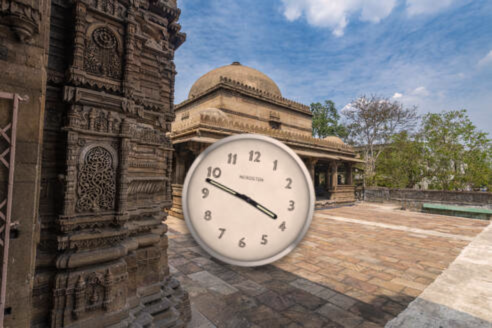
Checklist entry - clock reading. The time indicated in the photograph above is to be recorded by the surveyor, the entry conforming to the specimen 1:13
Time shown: 3:48
